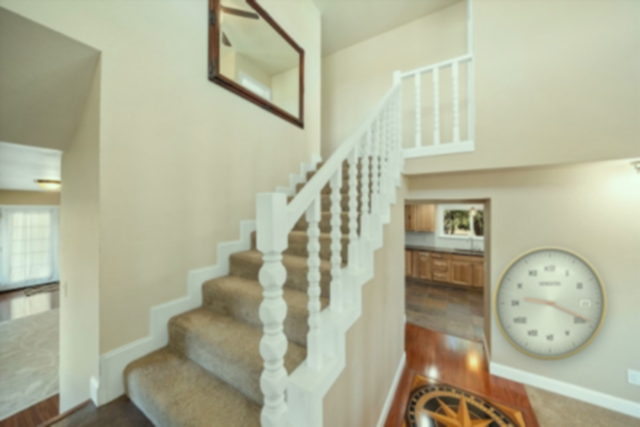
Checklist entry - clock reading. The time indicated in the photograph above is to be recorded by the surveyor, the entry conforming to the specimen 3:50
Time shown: 9:19
